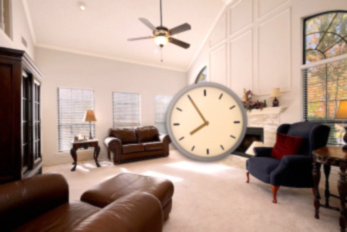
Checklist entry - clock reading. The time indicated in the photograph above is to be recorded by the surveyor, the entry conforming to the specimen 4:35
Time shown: 7:55
